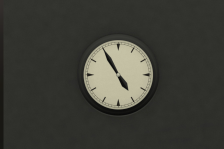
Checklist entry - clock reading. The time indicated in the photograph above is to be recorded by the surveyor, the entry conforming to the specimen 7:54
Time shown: 4:55
